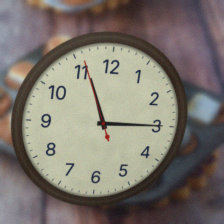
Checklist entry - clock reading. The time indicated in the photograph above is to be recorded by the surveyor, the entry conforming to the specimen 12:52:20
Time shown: 11:14:56
